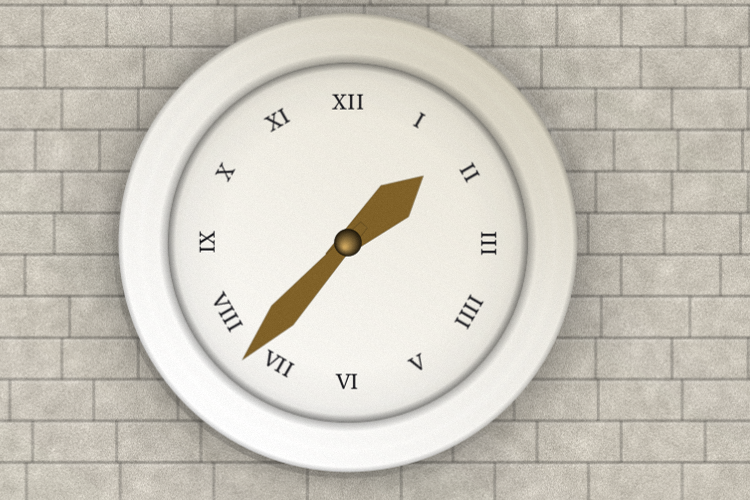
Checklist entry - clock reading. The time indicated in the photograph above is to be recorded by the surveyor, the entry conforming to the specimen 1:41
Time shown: 1:37
